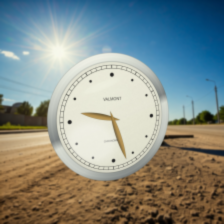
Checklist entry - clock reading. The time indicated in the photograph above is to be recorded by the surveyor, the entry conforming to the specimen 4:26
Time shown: 9:27
